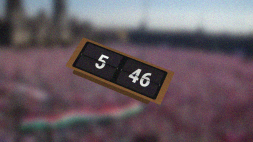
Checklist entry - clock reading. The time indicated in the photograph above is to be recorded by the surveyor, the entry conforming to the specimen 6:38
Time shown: 5:46
